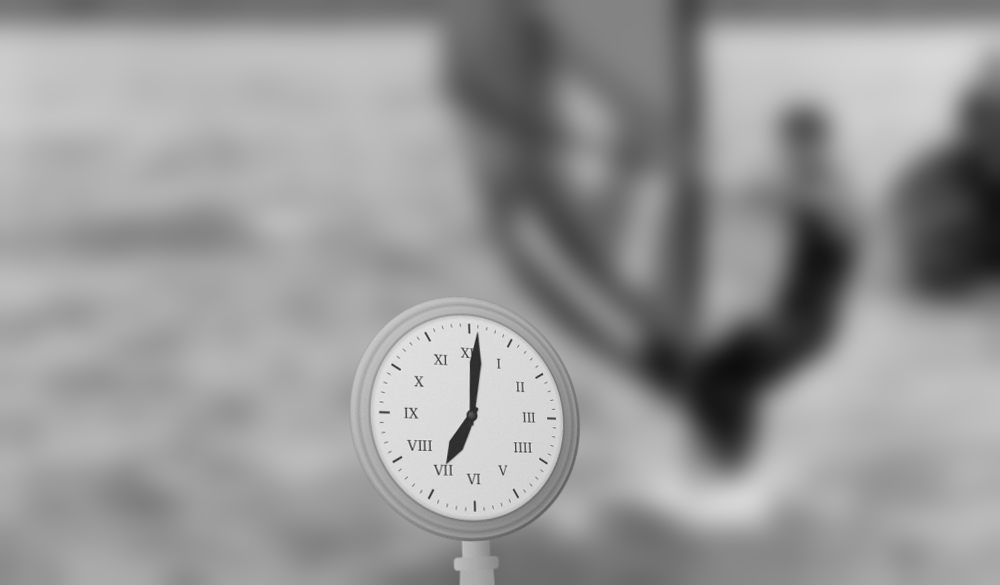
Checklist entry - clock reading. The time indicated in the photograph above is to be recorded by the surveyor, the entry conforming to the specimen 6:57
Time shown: 7:01
